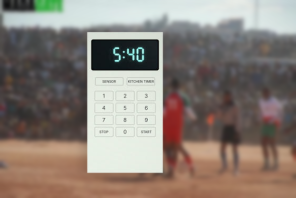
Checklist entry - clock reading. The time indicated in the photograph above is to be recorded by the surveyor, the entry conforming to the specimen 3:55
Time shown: 5:40
